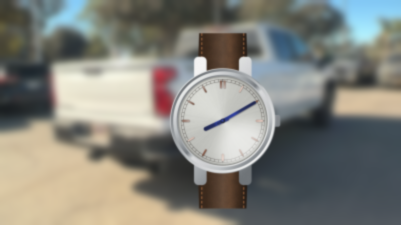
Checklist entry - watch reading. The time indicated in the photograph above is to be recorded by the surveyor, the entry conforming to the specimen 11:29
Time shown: 8:10
